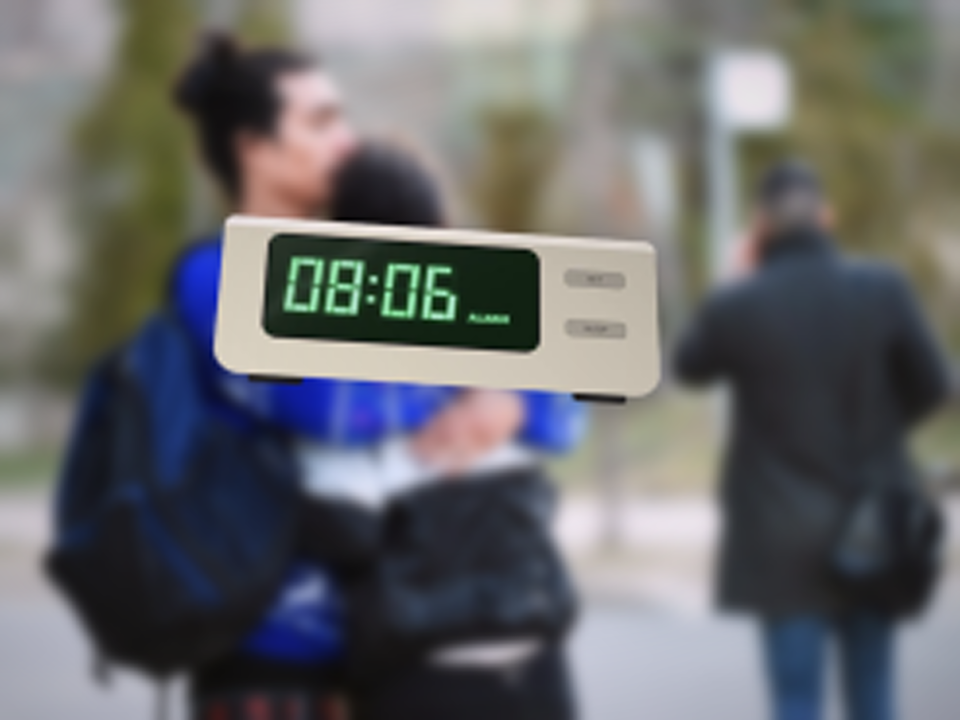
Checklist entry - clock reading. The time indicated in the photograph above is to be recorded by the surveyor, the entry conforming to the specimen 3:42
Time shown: 8:06
